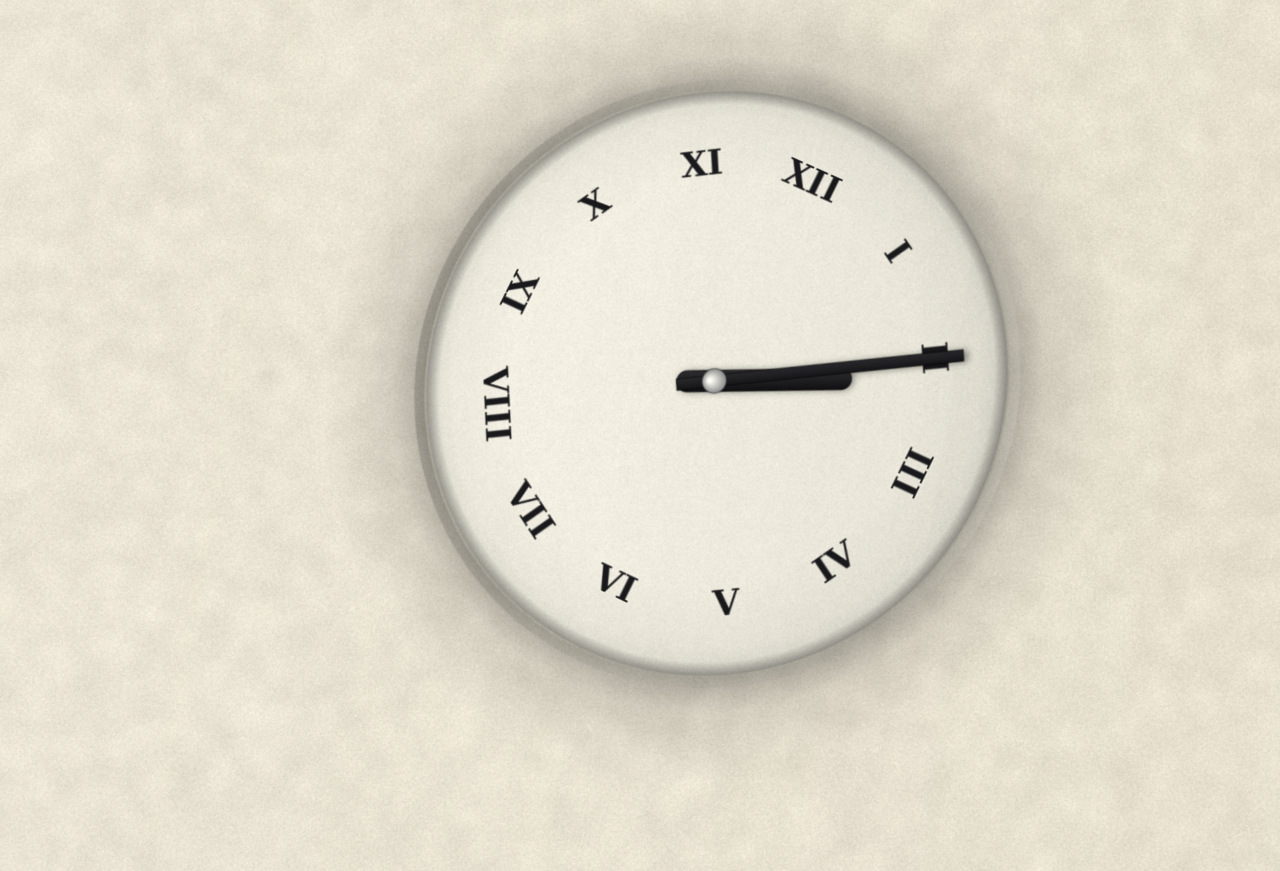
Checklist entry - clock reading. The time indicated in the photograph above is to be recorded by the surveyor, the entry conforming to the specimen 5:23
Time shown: 2:10
